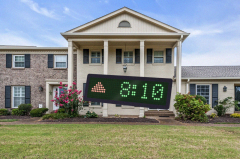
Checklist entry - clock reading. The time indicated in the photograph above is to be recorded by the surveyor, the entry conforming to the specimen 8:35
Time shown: 8:10
